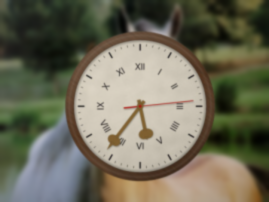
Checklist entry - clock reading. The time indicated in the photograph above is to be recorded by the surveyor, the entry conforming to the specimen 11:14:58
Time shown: 5:36:14
